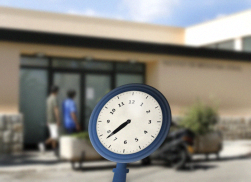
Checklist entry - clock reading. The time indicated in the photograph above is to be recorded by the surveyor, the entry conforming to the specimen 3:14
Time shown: 7:38
